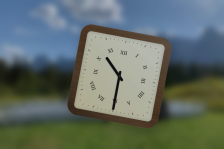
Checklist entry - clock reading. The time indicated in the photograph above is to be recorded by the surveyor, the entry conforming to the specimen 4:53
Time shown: 10:30
